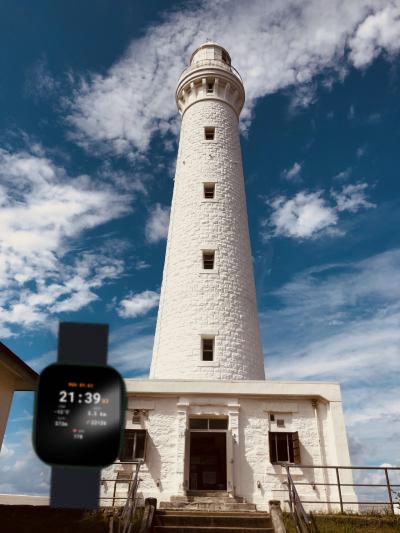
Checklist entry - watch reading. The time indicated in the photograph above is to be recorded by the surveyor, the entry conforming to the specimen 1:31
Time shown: 21:39
